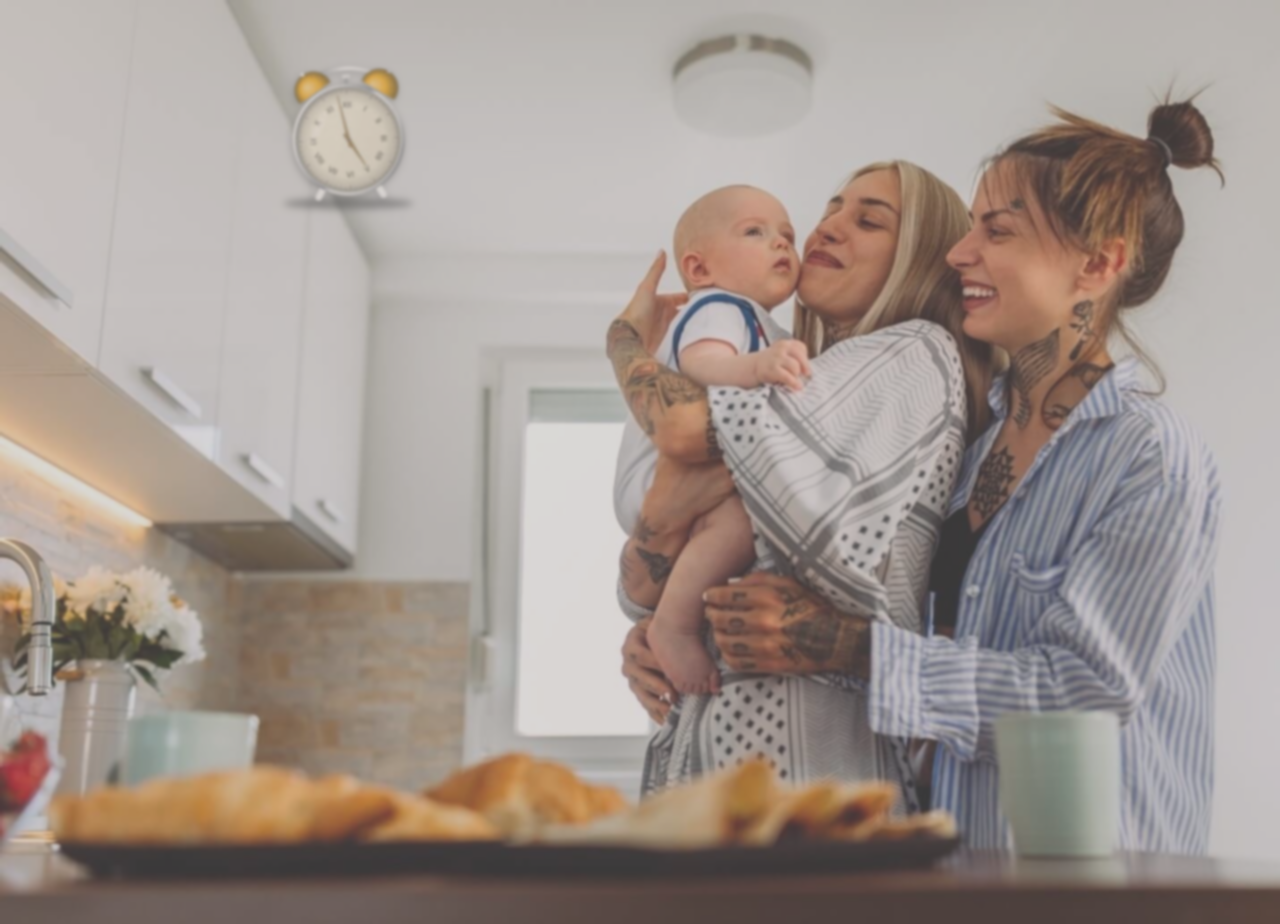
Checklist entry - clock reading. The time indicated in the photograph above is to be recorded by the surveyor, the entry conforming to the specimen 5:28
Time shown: 4:58
